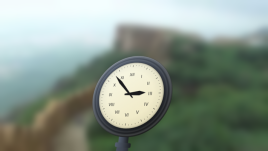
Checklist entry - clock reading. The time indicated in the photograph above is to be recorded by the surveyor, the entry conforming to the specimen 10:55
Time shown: 2:53
